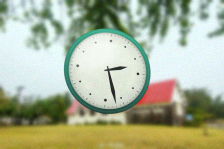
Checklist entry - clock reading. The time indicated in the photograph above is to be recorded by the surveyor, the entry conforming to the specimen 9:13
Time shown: 2:27
